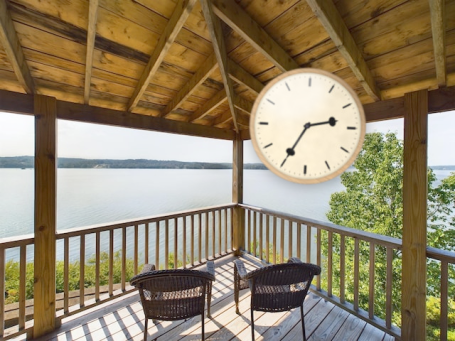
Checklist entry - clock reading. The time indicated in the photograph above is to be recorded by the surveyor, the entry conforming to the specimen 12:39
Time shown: 2:35
